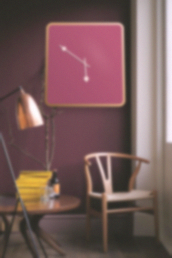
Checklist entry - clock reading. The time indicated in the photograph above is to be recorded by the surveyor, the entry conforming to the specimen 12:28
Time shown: 5:51
